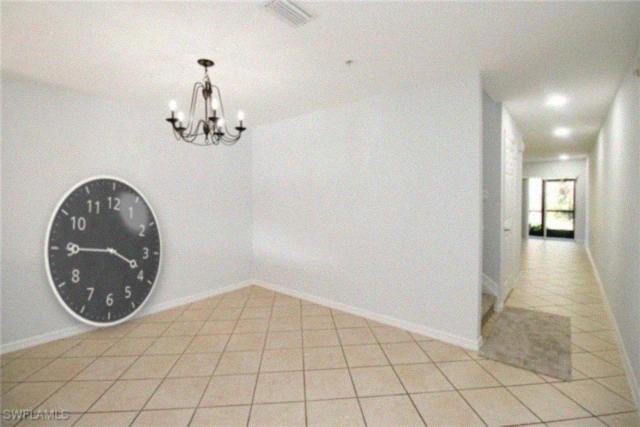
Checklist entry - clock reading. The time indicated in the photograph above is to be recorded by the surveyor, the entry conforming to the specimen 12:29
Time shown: 3:45
